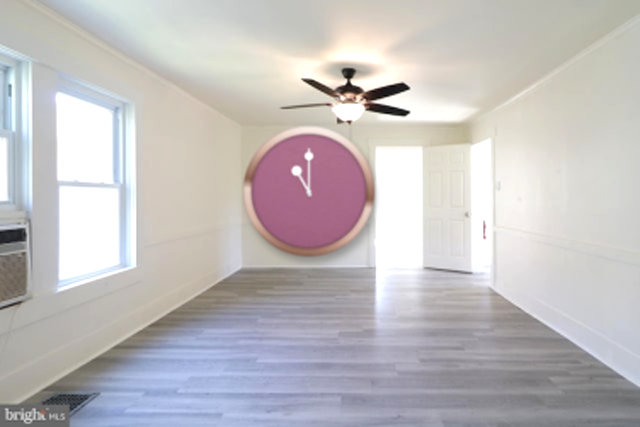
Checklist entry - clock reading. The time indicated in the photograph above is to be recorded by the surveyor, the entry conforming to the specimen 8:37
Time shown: 11:00
